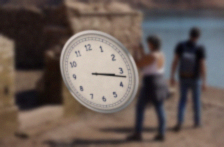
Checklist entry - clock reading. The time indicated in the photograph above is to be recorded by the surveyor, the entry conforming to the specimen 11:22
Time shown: 3:17
